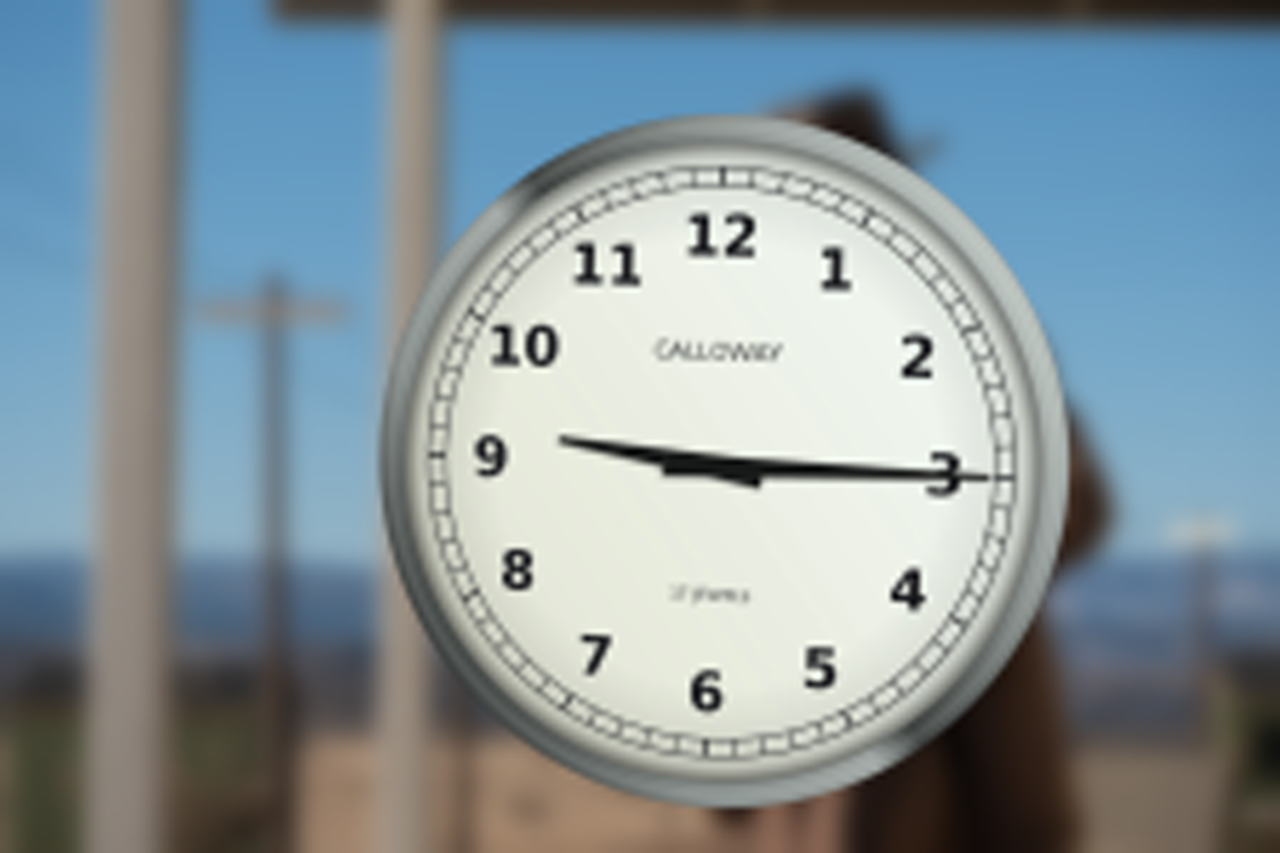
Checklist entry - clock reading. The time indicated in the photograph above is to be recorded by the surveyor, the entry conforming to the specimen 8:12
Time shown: 9:15
